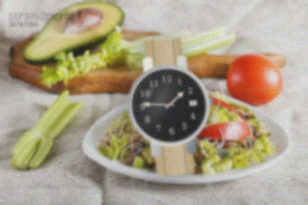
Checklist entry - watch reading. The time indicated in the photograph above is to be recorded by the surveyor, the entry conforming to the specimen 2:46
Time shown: 1:46
